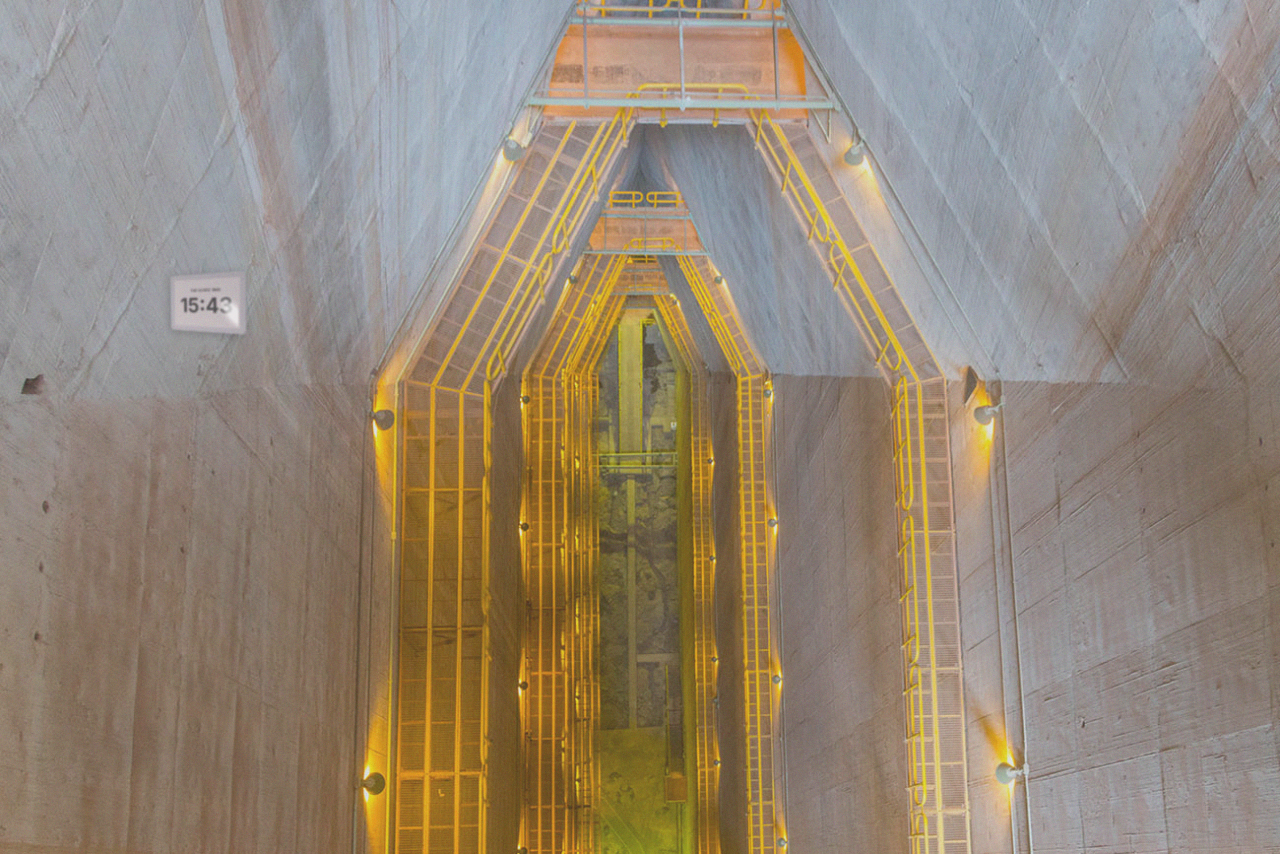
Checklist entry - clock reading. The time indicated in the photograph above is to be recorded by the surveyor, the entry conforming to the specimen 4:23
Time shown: 15:43
